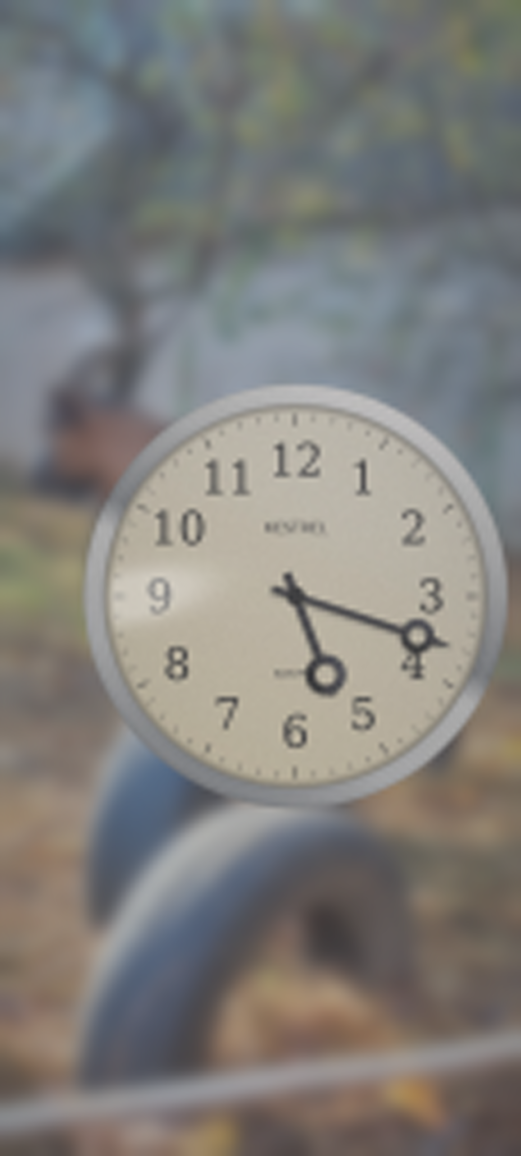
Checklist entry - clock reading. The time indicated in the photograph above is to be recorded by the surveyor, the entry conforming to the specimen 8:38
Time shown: 5:18
